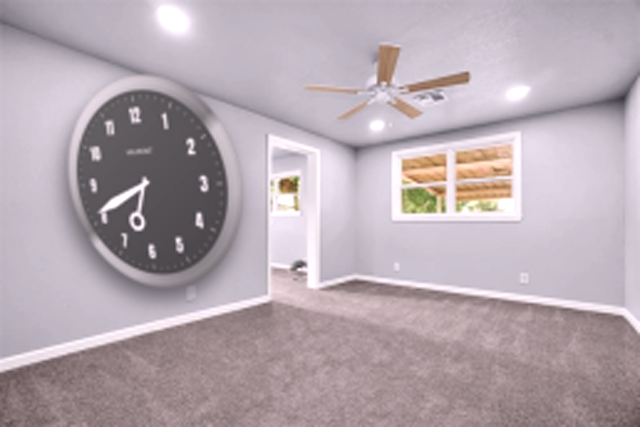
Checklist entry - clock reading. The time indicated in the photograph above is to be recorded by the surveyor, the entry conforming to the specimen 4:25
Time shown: 6:41
